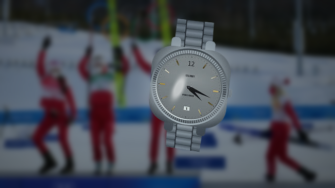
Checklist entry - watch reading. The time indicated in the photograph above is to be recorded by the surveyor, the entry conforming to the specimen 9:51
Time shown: 4:18
